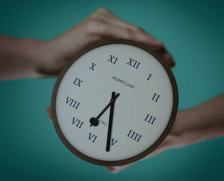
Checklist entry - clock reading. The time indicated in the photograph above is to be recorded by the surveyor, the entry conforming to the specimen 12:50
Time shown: 6:26
